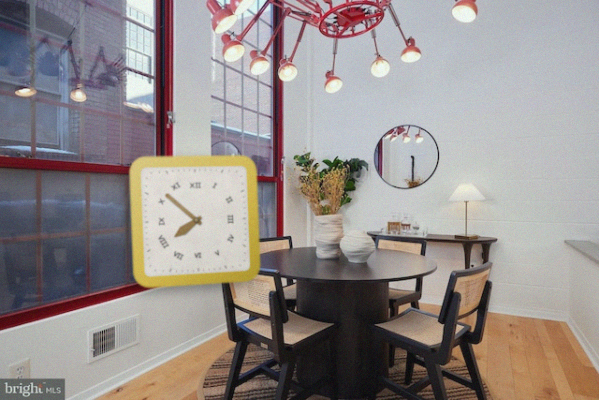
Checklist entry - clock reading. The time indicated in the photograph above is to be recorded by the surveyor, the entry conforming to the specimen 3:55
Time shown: 7:52
